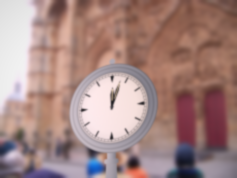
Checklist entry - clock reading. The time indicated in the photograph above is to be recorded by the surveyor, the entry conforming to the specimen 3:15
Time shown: 12:03
